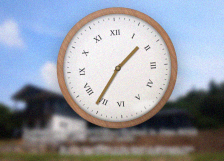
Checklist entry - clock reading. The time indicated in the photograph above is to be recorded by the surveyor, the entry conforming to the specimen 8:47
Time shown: 1:36
